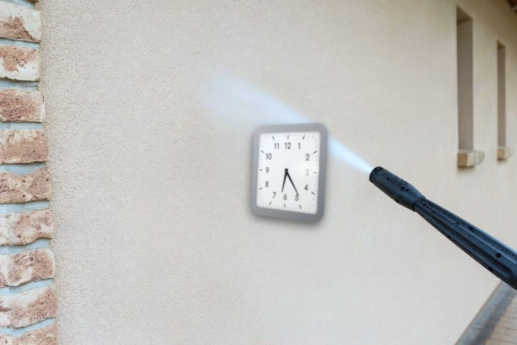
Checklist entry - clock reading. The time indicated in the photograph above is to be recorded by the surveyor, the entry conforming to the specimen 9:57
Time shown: 6:24
